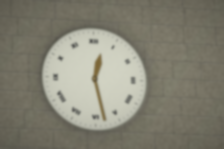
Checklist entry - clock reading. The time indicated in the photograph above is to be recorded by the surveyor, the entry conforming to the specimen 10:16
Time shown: 12:28
